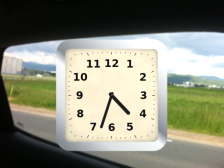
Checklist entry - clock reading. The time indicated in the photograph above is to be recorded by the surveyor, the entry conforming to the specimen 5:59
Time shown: 4:33
